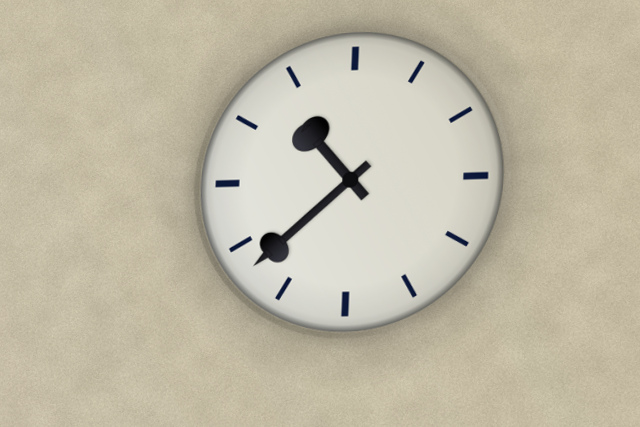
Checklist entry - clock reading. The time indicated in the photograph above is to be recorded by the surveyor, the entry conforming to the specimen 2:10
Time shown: 10:38
